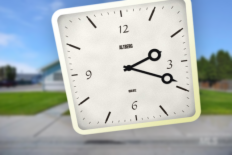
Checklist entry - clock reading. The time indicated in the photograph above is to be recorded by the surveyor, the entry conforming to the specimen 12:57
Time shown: 2:19
